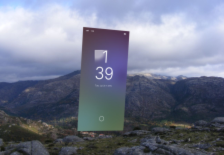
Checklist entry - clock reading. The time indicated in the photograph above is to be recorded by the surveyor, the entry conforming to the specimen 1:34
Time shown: 1:39
